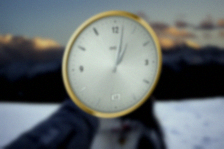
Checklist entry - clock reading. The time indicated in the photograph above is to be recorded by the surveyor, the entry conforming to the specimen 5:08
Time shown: 1:02
